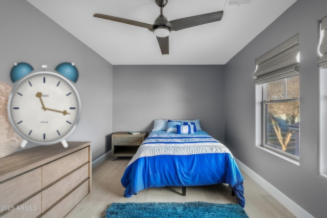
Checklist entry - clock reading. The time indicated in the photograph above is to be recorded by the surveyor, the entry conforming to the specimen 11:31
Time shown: 11:17
